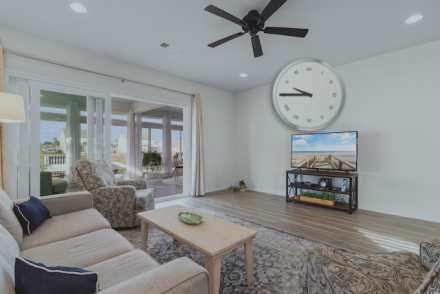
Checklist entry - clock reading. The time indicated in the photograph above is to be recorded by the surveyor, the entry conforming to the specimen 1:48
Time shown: 9:45
